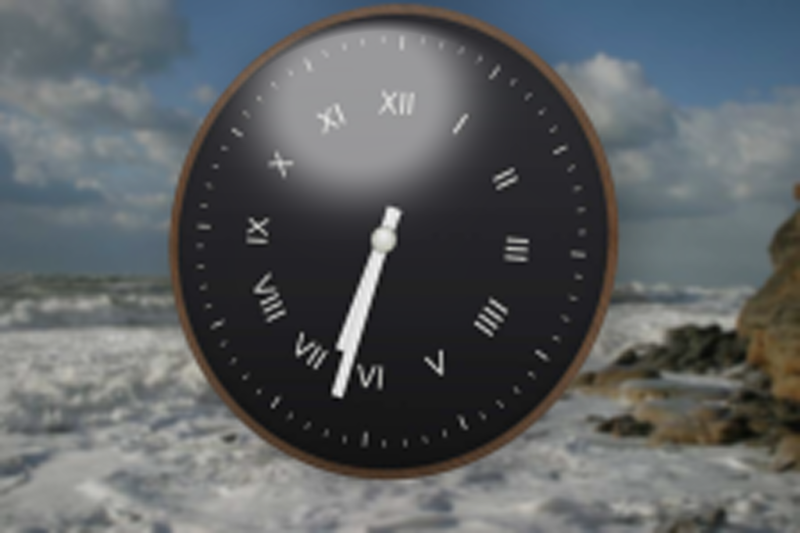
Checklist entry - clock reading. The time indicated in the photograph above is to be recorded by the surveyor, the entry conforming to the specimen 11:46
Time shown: 6:32
